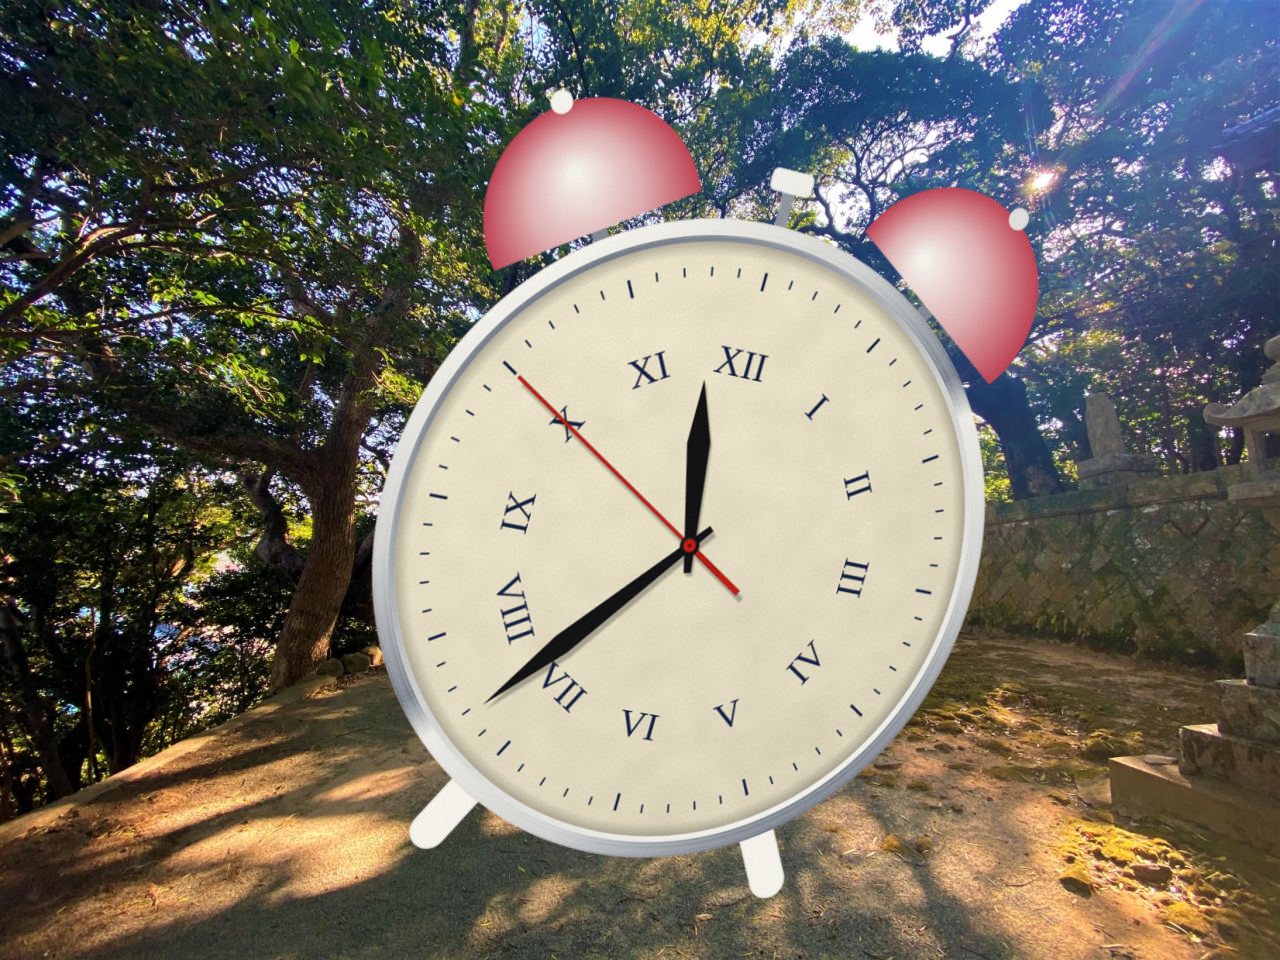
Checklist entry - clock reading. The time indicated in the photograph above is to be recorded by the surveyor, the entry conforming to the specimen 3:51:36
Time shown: 11:36:50
